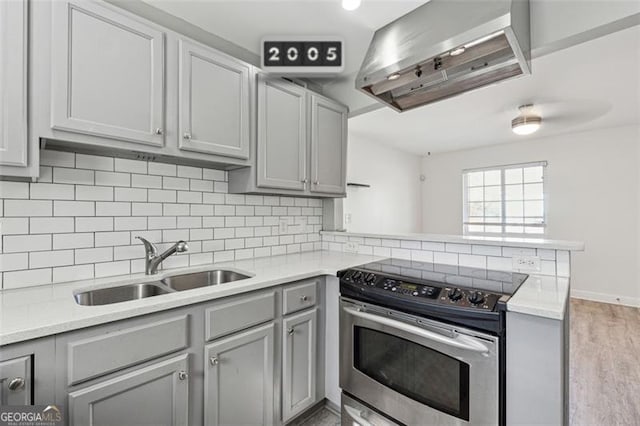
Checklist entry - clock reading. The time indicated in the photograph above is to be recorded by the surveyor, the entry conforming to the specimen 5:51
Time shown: 20:05
